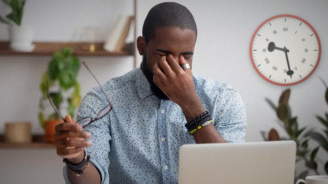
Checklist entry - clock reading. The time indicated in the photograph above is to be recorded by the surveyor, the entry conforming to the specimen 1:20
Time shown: 9:28
